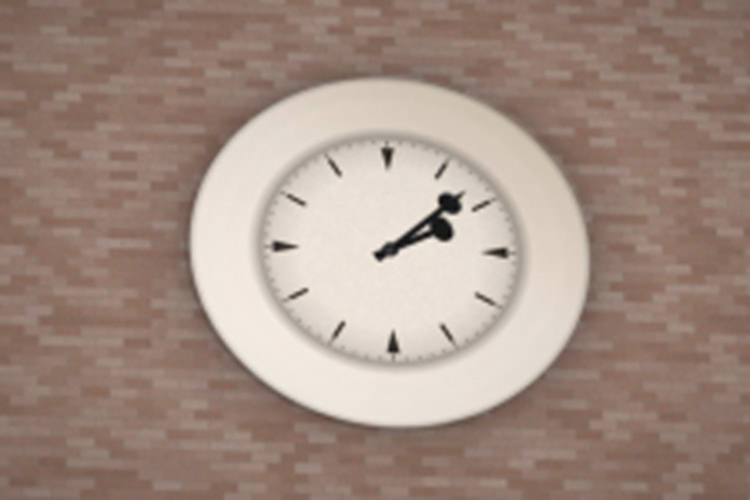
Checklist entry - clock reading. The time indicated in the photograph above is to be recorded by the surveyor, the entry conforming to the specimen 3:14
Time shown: 2:08
